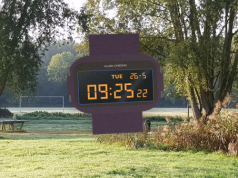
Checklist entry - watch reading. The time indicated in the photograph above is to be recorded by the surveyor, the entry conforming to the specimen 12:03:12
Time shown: 9:25:22
